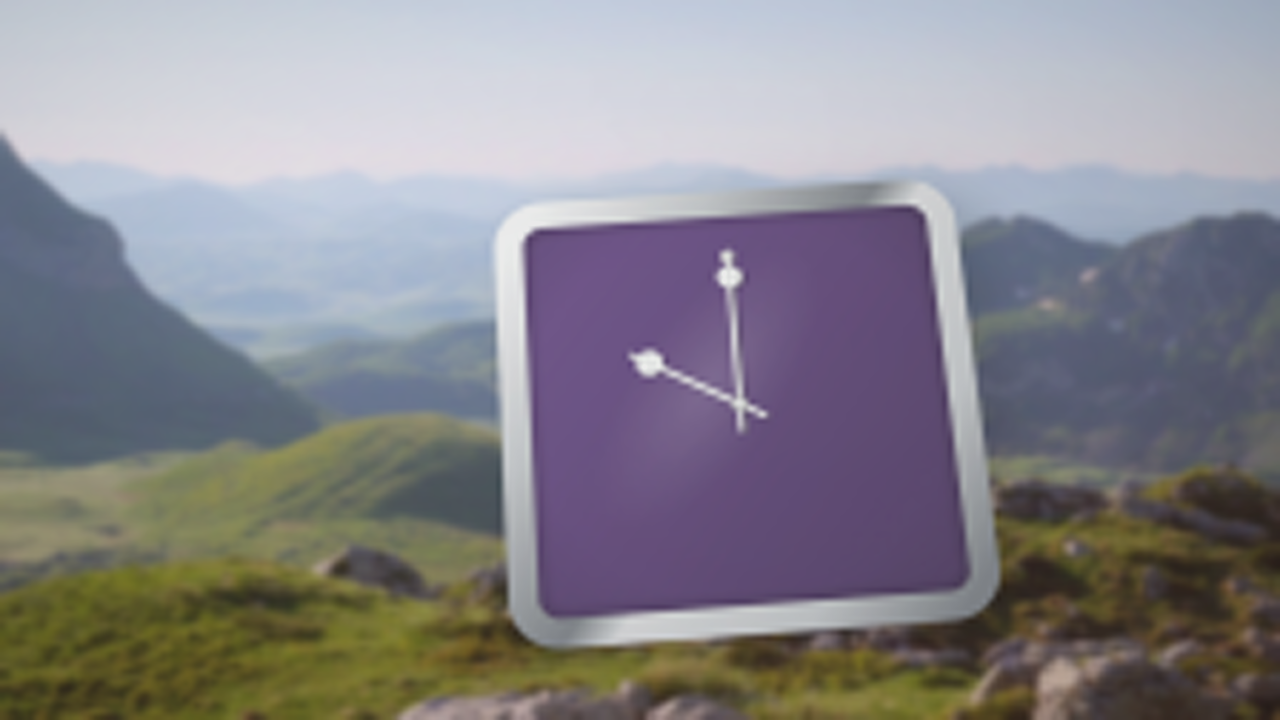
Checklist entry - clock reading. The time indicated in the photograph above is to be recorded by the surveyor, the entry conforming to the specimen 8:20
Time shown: 10:00
